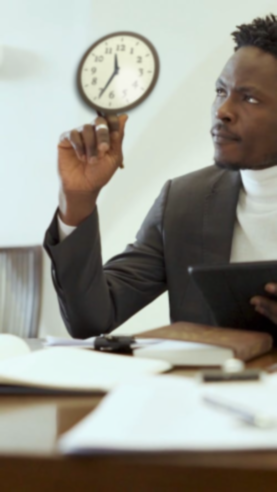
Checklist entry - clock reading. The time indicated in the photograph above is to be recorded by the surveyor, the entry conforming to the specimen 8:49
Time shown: 11:34
